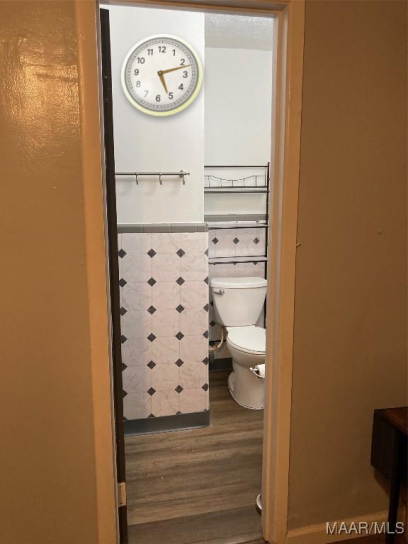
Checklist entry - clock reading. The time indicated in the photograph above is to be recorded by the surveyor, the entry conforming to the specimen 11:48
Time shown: 5:12
